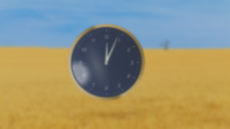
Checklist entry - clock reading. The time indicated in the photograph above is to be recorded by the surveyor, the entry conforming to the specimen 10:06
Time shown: 12:04
